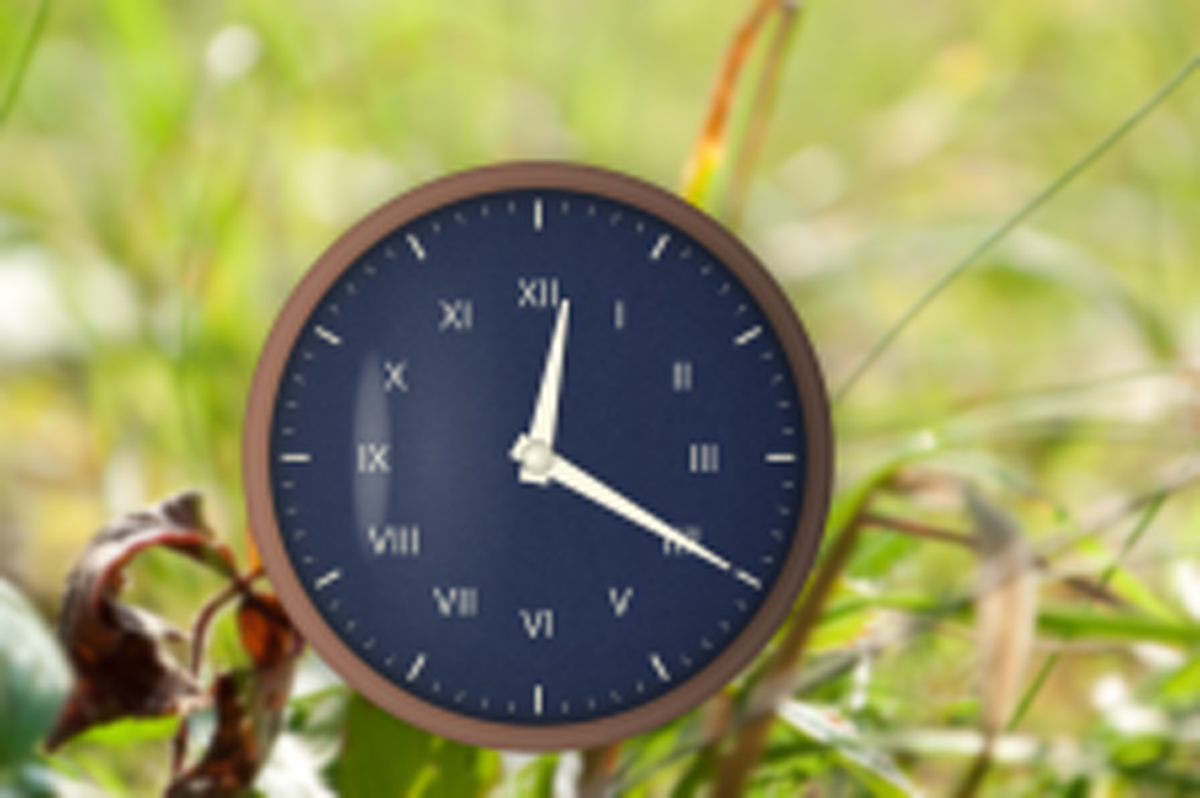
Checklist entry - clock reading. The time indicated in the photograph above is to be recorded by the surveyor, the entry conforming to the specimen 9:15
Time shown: 12:20
